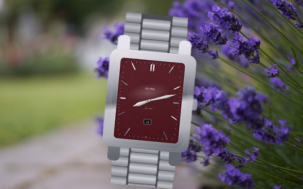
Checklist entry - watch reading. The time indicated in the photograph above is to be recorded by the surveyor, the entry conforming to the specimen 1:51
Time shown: 8:12
